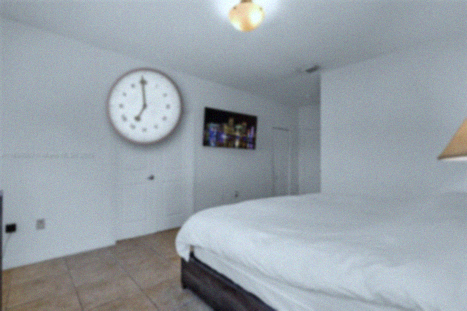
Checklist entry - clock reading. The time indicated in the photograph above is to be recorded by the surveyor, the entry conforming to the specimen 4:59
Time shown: 6:59
